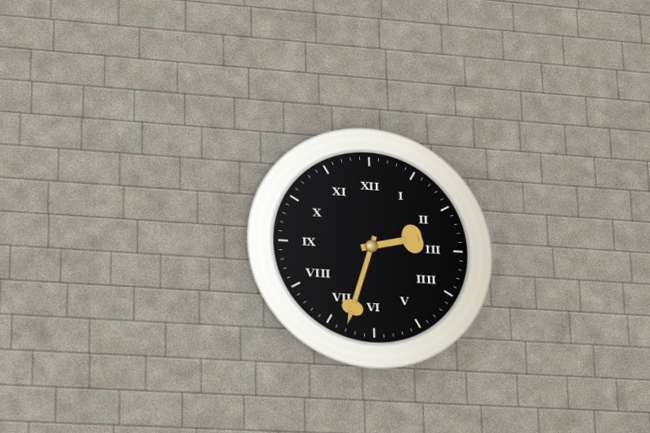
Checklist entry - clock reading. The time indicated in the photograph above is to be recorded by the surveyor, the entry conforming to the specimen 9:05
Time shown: 2:33
